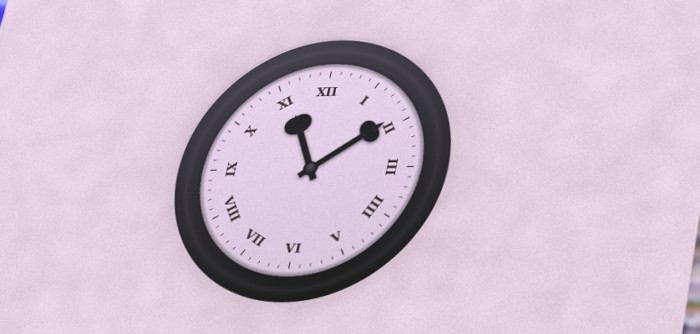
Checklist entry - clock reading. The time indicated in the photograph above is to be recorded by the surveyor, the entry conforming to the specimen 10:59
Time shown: 11:09
